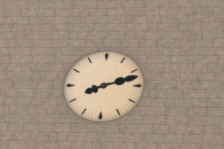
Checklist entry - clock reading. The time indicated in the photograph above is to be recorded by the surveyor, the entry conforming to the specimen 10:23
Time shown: 8:12
